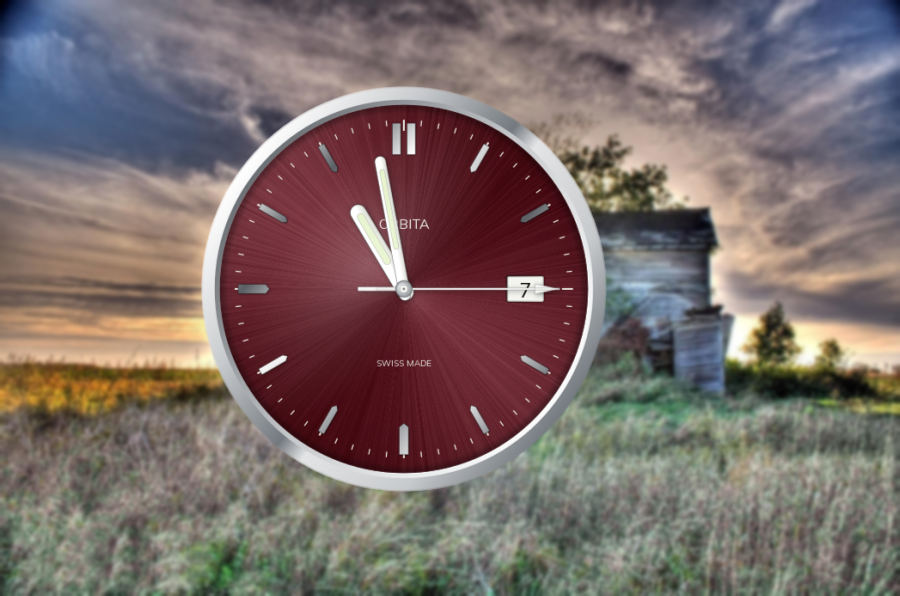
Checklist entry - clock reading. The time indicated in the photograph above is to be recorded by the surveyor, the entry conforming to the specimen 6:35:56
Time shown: 10:58:15
